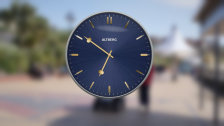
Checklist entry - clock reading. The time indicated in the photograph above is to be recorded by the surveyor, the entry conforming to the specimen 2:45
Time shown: 6:51
